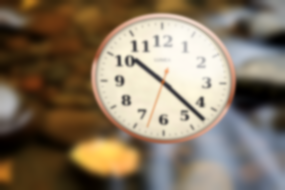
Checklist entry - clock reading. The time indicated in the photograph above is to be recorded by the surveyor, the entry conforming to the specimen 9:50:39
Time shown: 10:22:33
